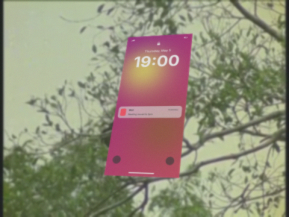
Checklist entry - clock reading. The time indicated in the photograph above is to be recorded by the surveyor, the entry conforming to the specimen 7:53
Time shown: 19:00
